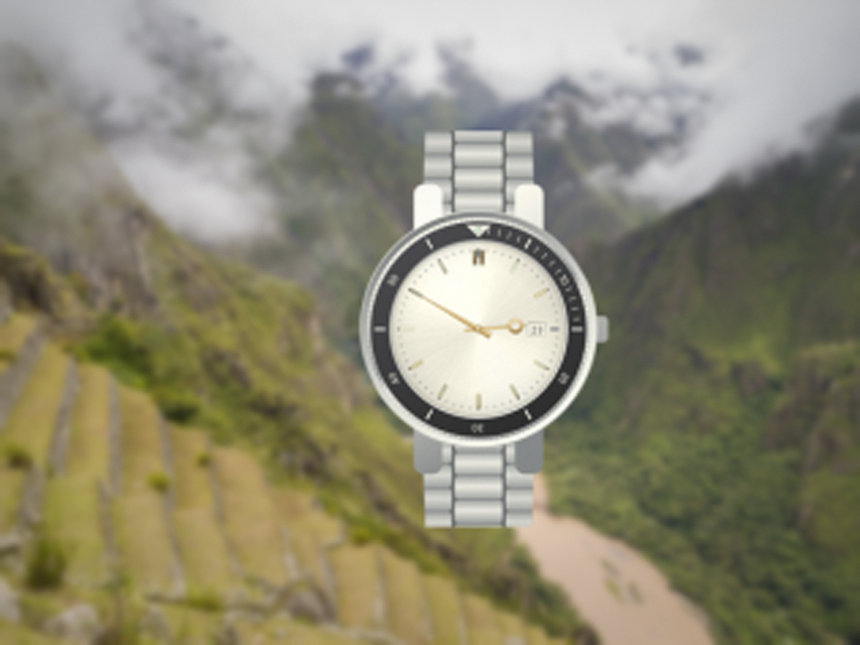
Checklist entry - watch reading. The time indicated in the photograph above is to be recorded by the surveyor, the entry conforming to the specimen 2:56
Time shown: 2:50
